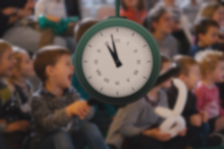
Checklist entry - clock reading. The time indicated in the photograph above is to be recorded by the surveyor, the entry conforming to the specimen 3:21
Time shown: 10:58
